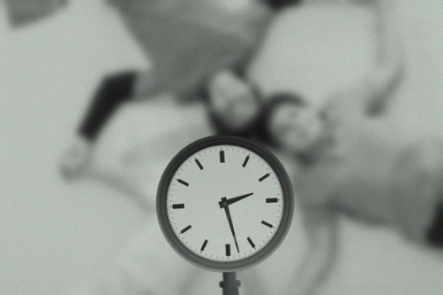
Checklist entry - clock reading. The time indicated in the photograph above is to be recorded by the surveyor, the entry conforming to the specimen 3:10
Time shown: 2:28
